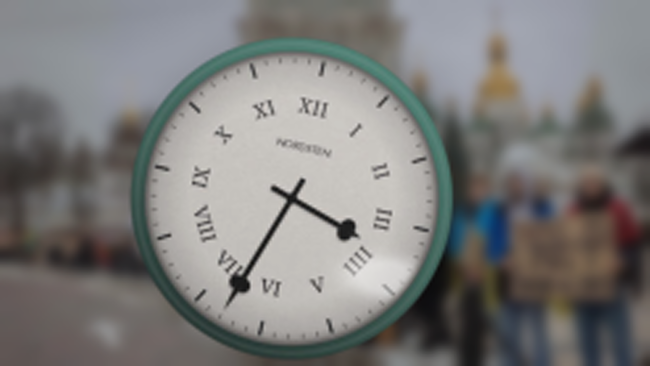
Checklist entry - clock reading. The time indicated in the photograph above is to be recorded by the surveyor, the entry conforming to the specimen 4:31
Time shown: 3:33
